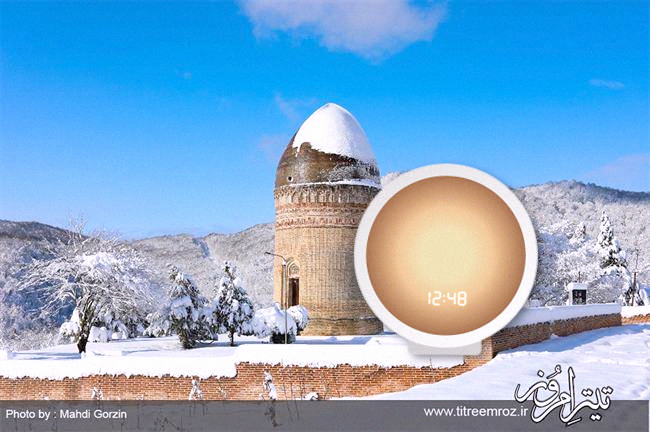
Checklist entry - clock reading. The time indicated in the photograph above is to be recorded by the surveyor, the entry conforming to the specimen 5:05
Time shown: 12:48
